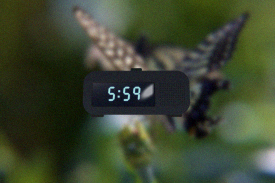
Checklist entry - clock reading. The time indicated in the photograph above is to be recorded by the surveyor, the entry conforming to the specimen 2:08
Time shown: 5:59
